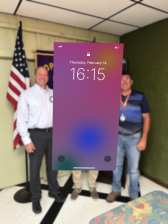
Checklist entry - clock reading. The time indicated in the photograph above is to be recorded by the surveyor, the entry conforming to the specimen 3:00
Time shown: 16:15
